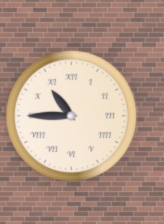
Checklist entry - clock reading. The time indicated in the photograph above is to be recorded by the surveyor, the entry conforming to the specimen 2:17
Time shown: 10:45
